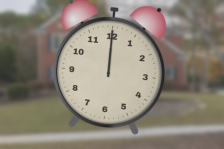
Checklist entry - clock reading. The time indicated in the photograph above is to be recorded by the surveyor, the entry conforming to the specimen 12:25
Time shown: 12:00
